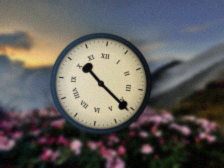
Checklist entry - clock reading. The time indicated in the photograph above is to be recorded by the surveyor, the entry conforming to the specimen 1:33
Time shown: 10:21
